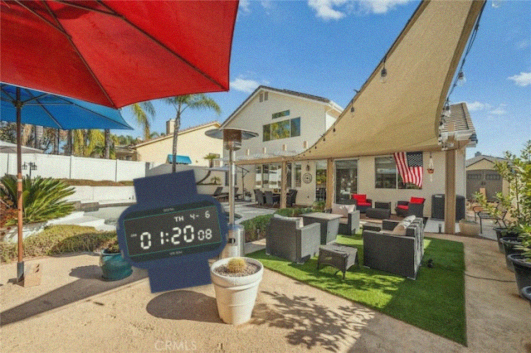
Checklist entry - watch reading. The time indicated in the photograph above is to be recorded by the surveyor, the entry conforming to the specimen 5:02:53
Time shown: 1:20:08
